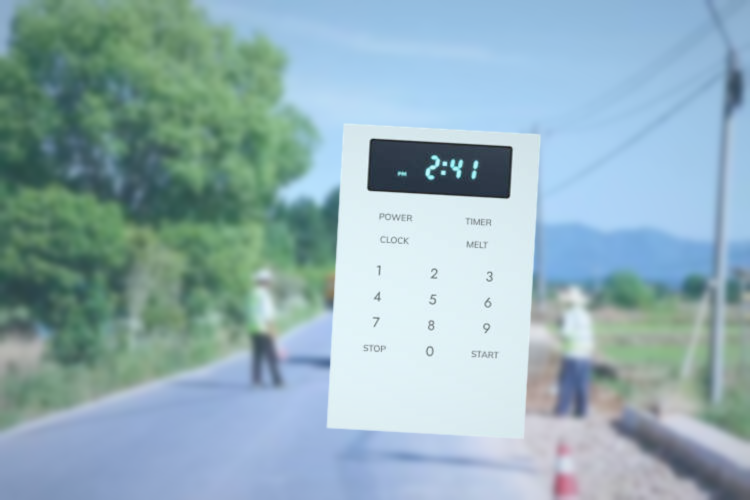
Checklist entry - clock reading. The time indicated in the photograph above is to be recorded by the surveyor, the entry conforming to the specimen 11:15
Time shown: 2:41
